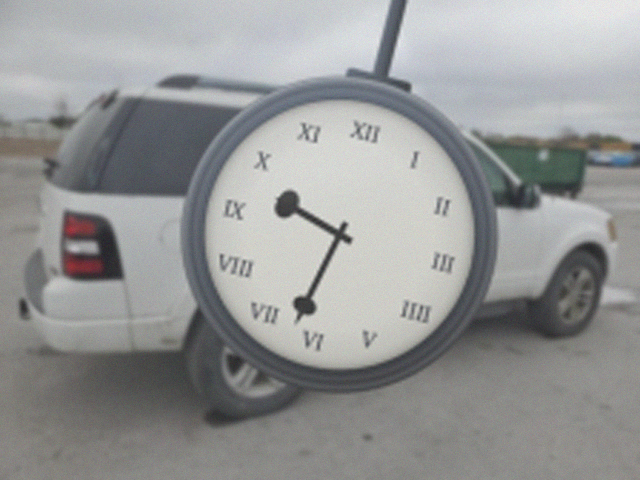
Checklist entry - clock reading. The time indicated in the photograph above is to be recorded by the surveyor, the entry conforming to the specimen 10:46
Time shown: 9:32
